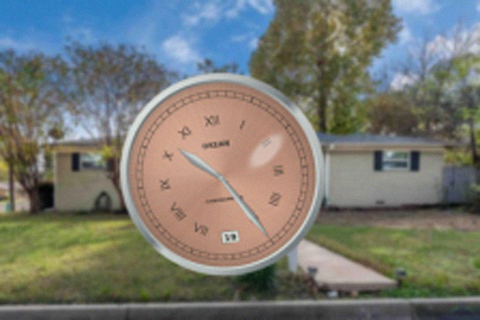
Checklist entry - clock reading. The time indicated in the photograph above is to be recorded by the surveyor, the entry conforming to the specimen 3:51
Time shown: 10:25
